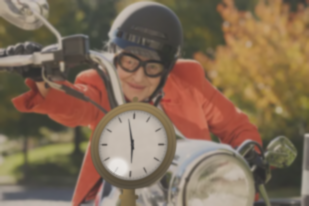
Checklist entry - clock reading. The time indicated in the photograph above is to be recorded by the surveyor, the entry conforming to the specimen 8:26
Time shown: 5:58
